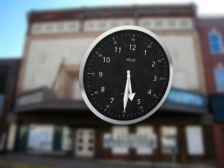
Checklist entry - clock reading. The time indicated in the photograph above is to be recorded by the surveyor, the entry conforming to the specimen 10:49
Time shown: 5:30
